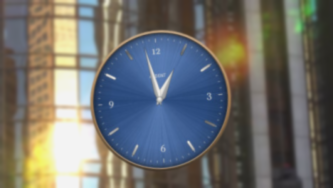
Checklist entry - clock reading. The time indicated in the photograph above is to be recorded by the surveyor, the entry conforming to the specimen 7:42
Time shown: 12:58
